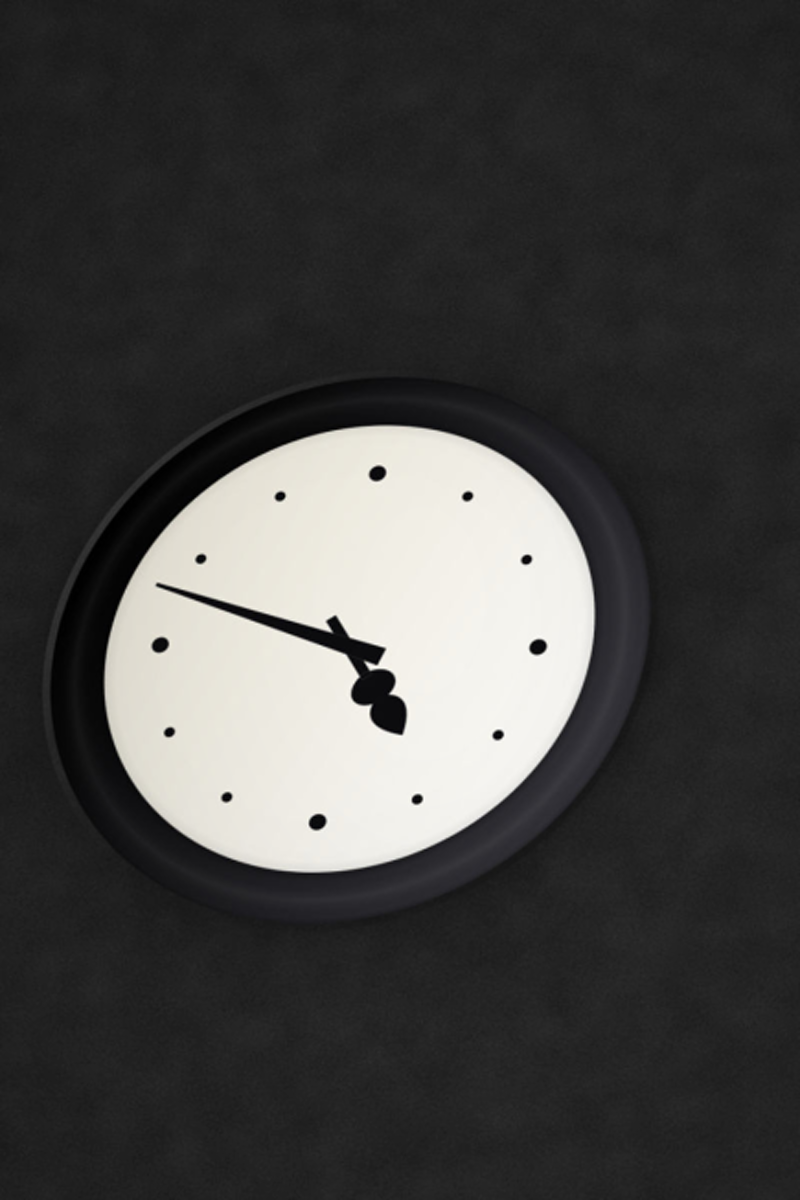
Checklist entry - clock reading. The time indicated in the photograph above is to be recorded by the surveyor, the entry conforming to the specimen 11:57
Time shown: 4:48
